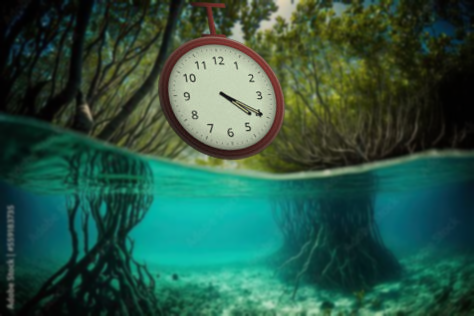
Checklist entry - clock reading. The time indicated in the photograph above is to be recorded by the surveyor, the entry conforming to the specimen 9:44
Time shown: 4:20
